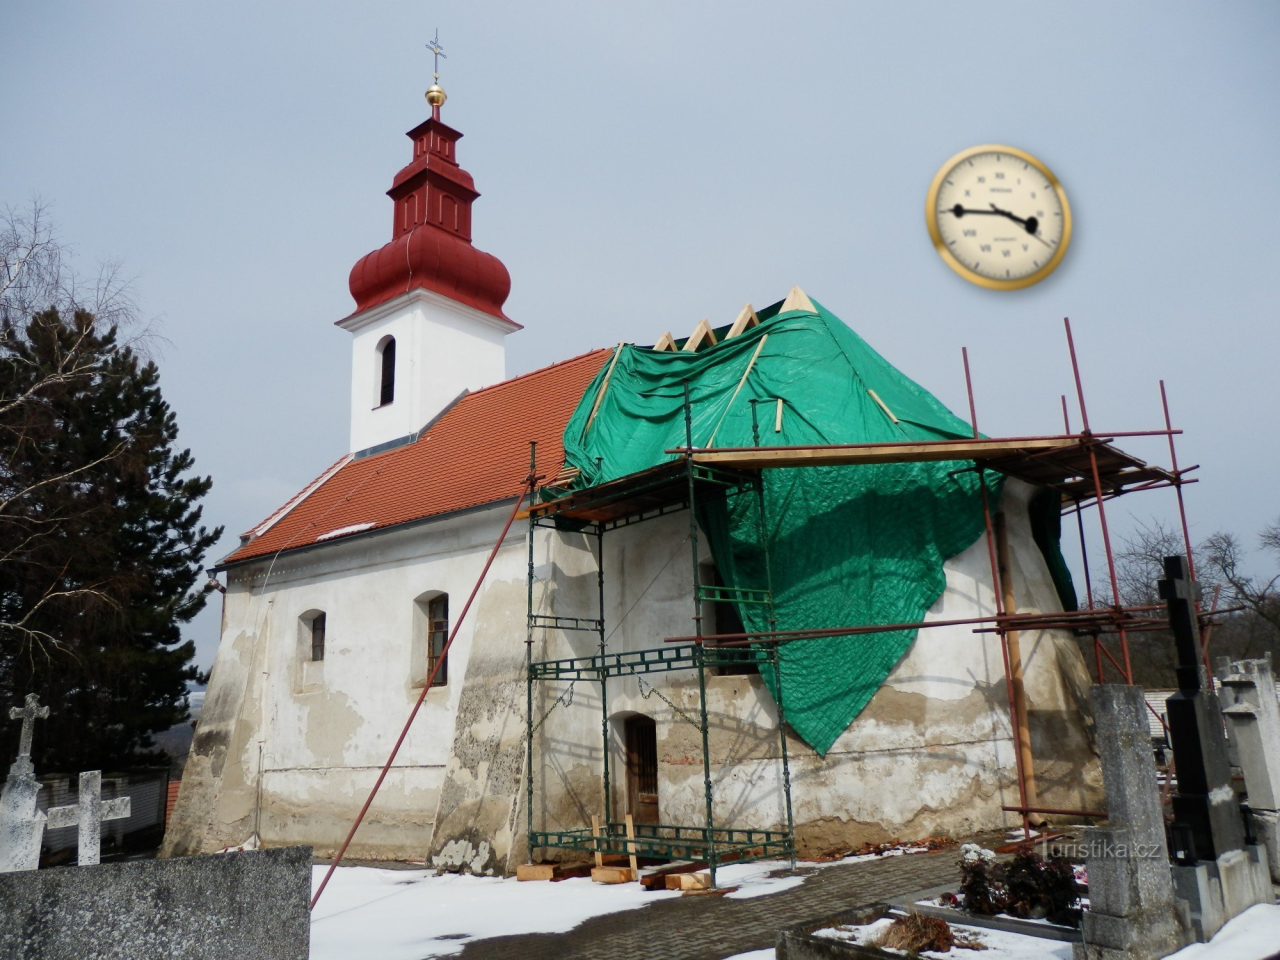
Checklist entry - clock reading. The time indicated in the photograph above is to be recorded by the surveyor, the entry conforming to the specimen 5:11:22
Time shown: 3:45:21
